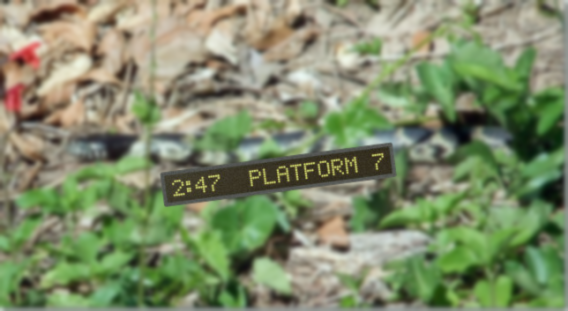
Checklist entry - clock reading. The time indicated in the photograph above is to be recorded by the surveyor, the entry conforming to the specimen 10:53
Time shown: 2:47
